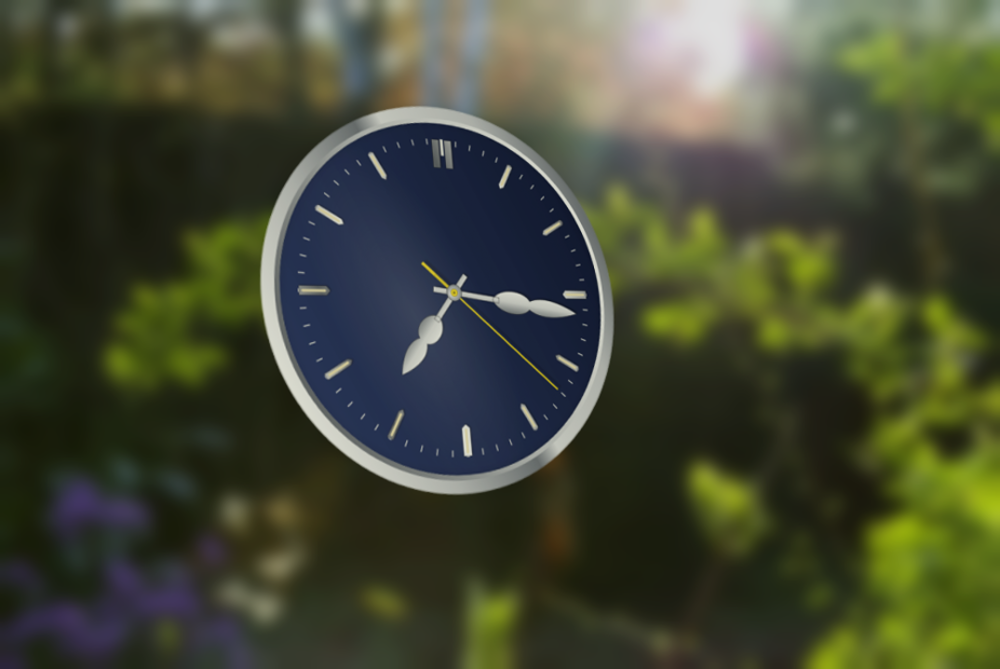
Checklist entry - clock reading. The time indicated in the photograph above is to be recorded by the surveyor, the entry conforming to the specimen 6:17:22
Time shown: 7:16:22
